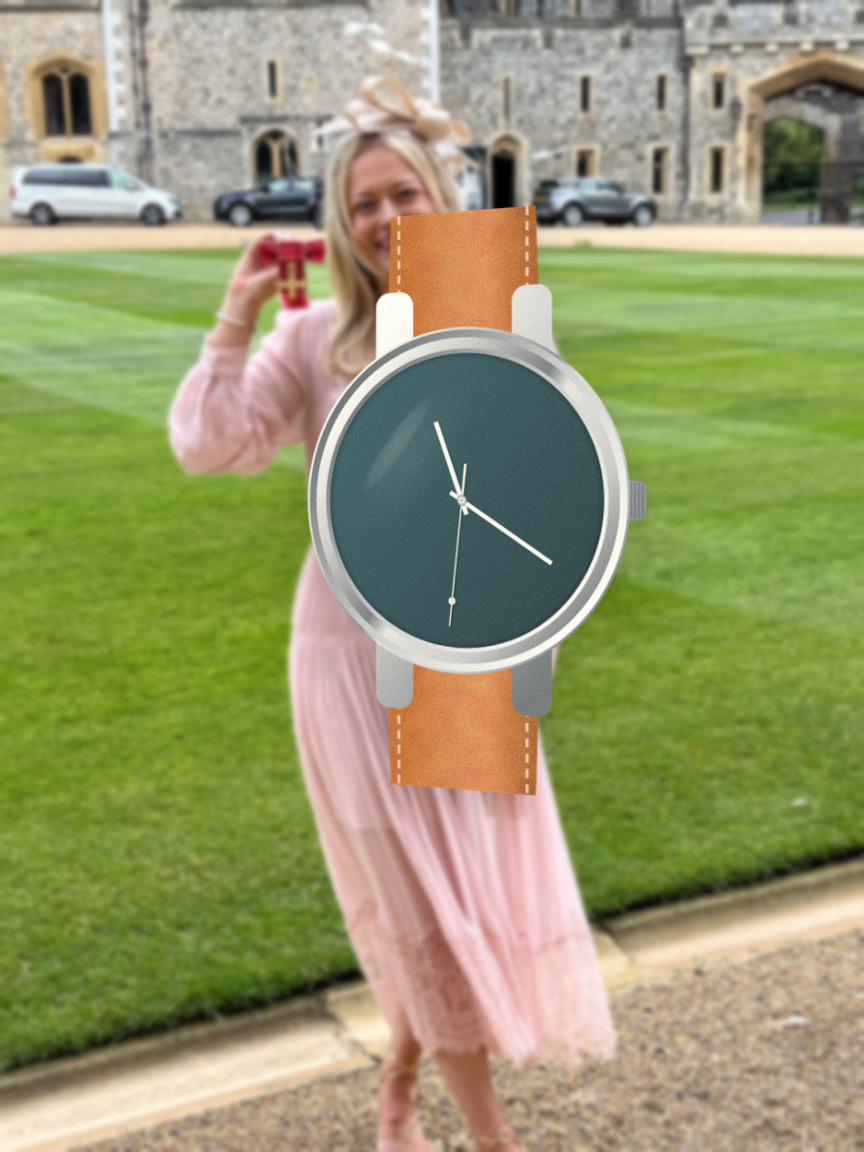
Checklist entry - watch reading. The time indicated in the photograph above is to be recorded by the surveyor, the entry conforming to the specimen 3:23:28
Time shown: 11:20:31
